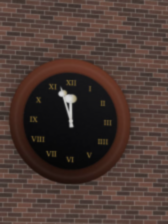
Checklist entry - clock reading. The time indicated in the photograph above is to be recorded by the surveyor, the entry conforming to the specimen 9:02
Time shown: 11:57
